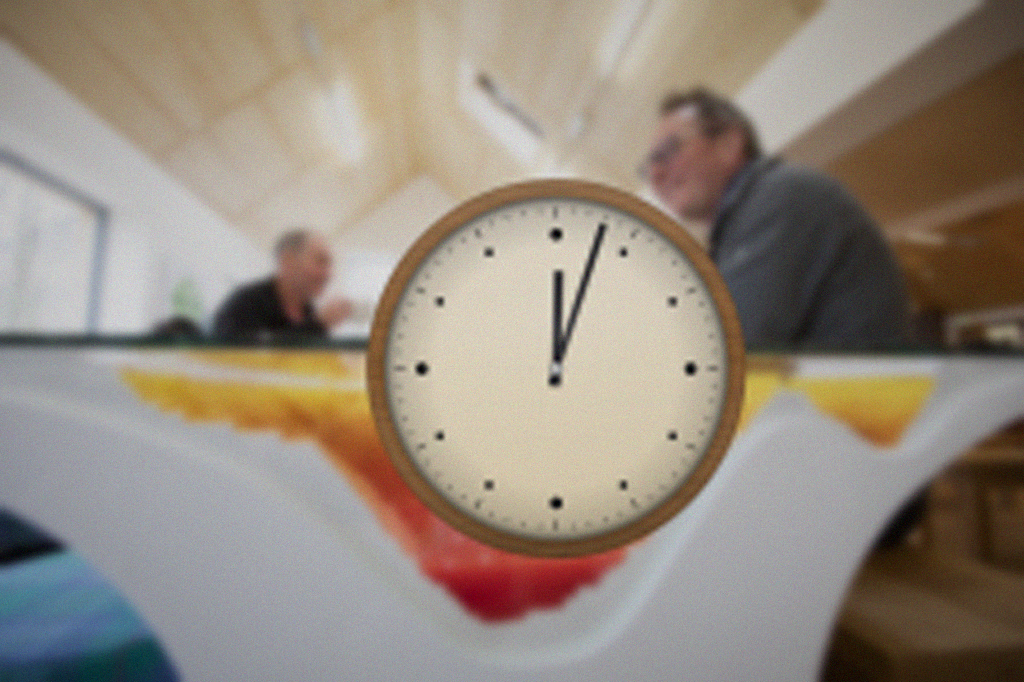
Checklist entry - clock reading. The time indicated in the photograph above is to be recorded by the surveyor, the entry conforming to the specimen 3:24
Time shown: 12:03
